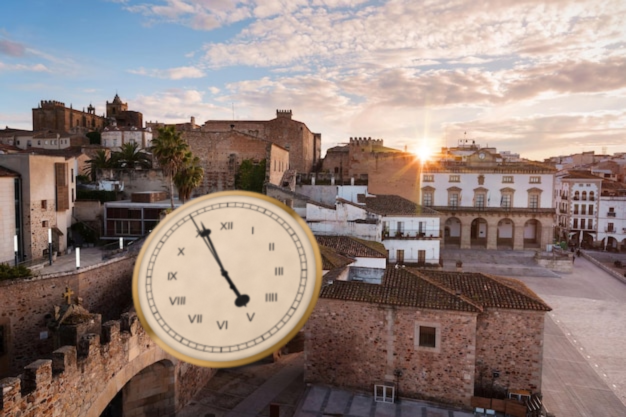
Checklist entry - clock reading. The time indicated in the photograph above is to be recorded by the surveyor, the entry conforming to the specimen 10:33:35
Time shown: 4:55:55
